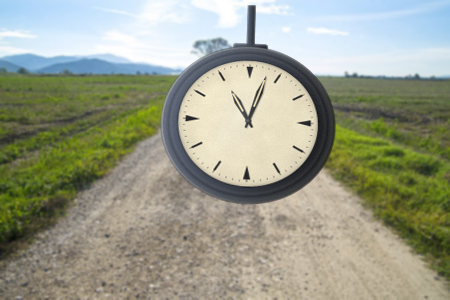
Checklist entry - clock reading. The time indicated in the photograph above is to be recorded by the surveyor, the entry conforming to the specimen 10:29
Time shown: 11:03
